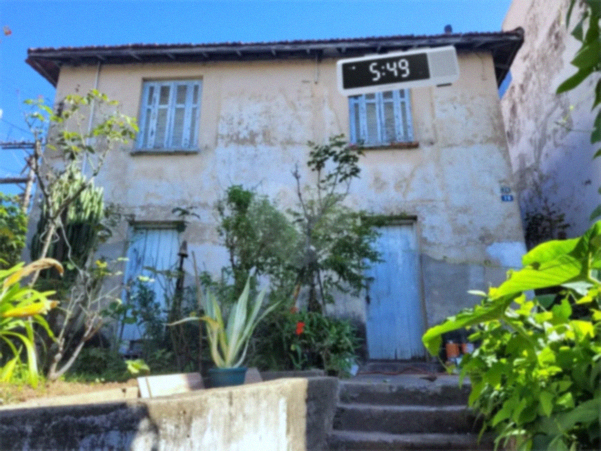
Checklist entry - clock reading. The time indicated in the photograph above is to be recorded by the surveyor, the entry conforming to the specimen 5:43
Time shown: 5:49
